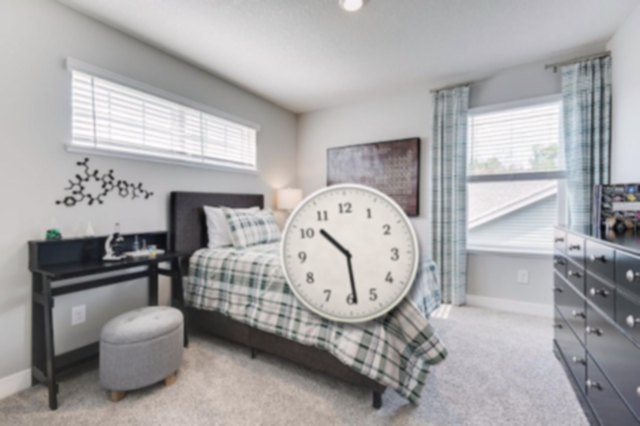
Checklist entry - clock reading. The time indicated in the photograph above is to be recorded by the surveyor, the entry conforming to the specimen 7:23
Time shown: 10:29
